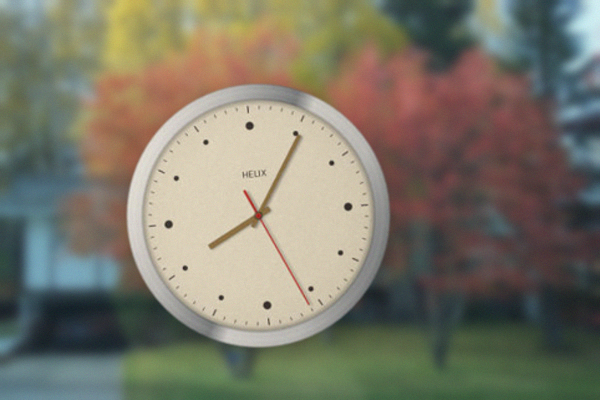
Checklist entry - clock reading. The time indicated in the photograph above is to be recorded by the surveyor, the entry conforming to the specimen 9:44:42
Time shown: 8:05:26
